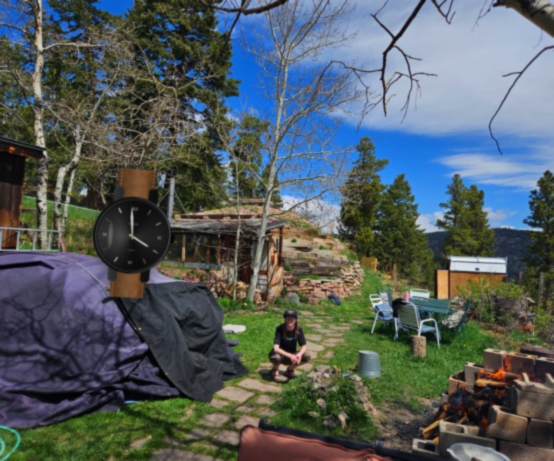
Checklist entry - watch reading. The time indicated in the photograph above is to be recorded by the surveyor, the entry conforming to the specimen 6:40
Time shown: 3:59
